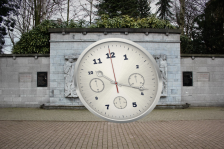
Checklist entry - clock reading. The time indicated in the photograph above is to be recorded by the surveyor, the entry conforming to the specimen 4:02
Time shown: 10:18
